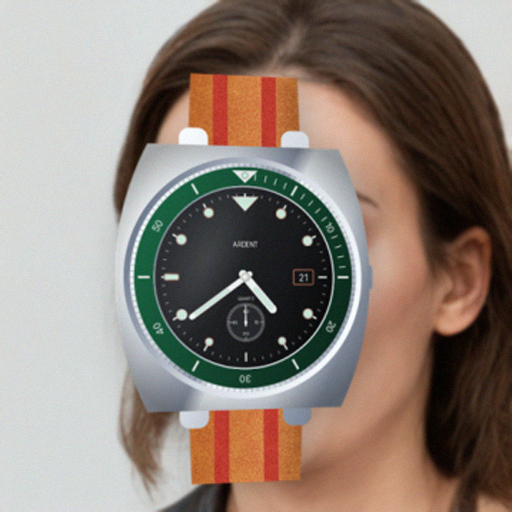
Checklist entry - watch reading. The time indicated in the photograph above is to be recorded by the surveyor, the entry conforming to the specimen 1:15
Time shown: 4:39
